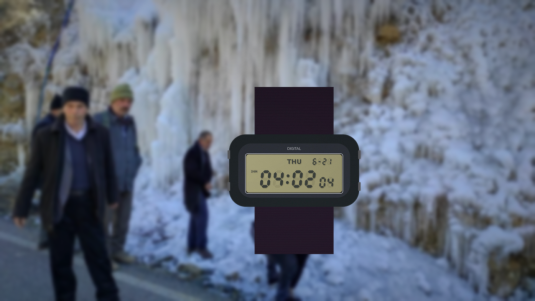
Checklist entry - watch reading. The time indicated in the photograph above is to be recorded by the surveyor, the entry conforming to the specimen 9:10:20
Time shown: 4:02:04
